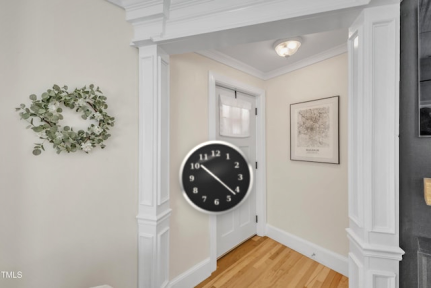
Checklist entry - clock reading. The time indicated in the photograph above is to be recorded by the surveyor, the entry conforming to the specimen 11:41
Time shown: 10:22
